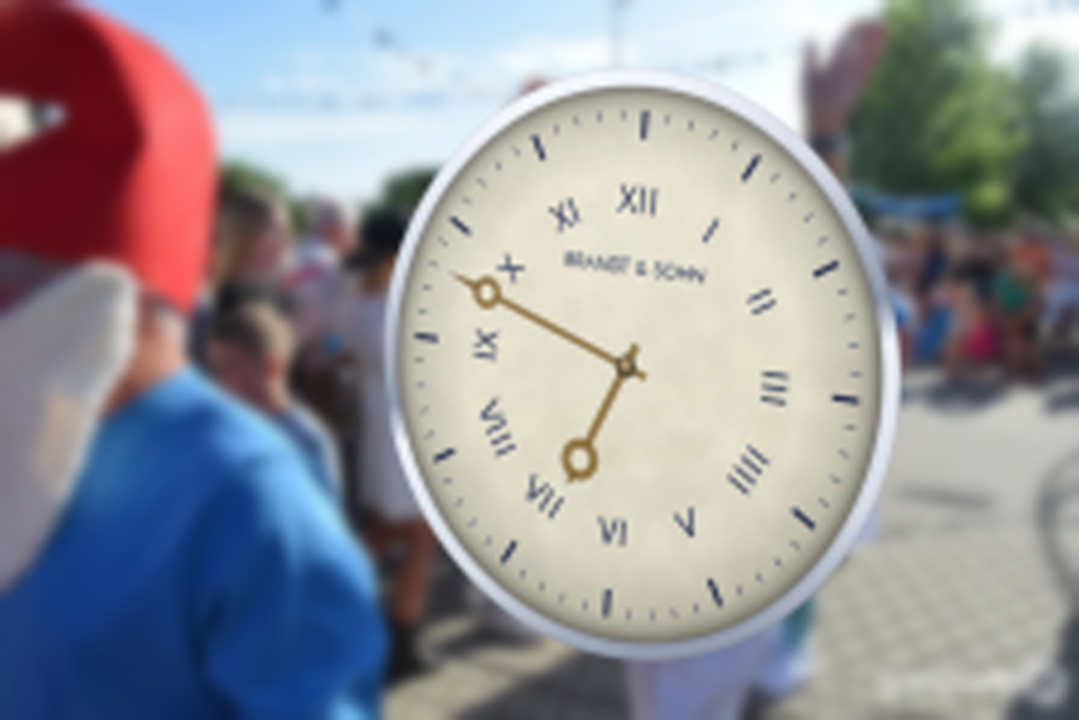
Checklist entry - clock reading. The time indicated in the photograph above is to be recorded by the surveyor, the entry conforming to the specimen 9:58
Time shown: 6:48
